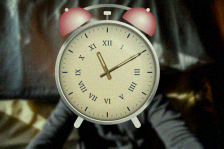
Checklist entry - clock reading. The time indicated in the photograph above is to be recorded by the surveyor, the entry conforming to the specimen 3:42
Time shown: 11:10
